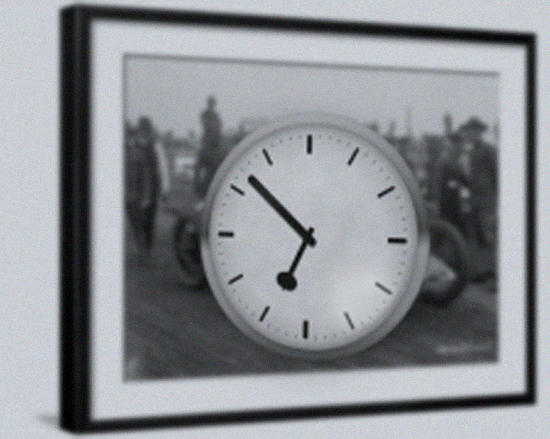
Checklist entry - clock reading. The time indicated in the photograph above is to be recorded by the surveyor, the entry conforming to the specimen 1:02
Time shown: 6:52
